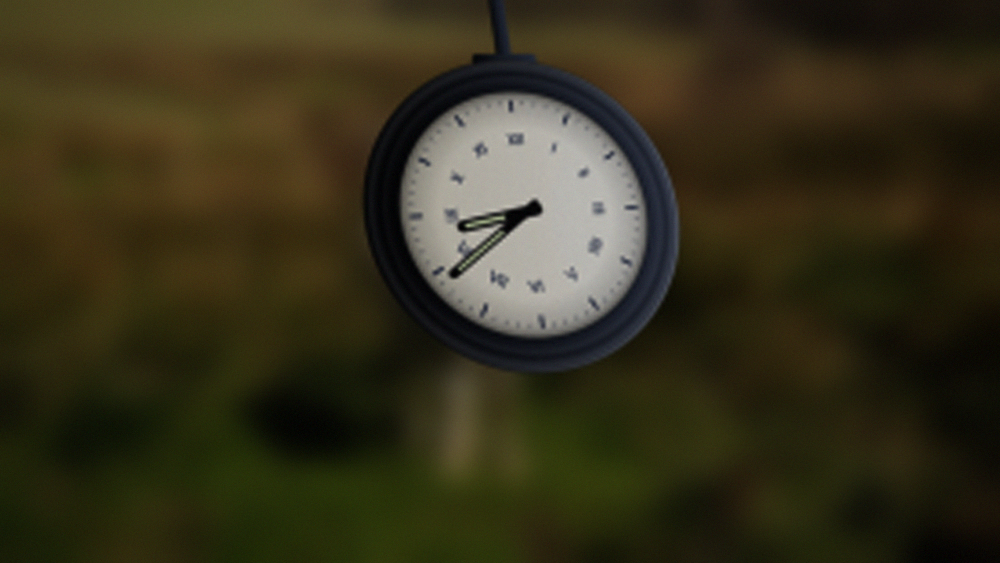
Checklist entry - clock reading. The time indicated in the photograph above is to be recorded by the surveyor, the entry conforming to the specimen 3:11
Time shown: 8:39
